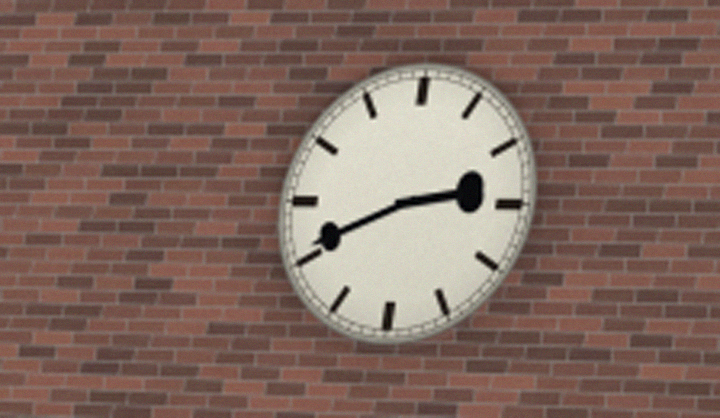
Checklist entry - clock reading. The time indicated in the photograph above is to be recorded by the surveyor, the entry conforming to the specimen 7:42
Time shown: 2:41
